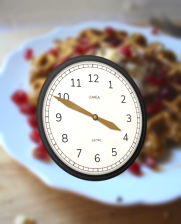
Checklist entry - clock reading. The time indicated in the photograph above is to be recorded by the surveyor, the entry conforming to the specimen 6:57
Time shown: 3:49
